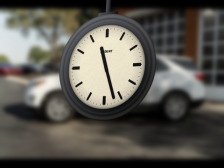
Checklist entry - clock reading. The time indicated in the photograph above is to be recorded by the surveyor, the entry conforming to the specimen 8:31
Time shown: 11:27
